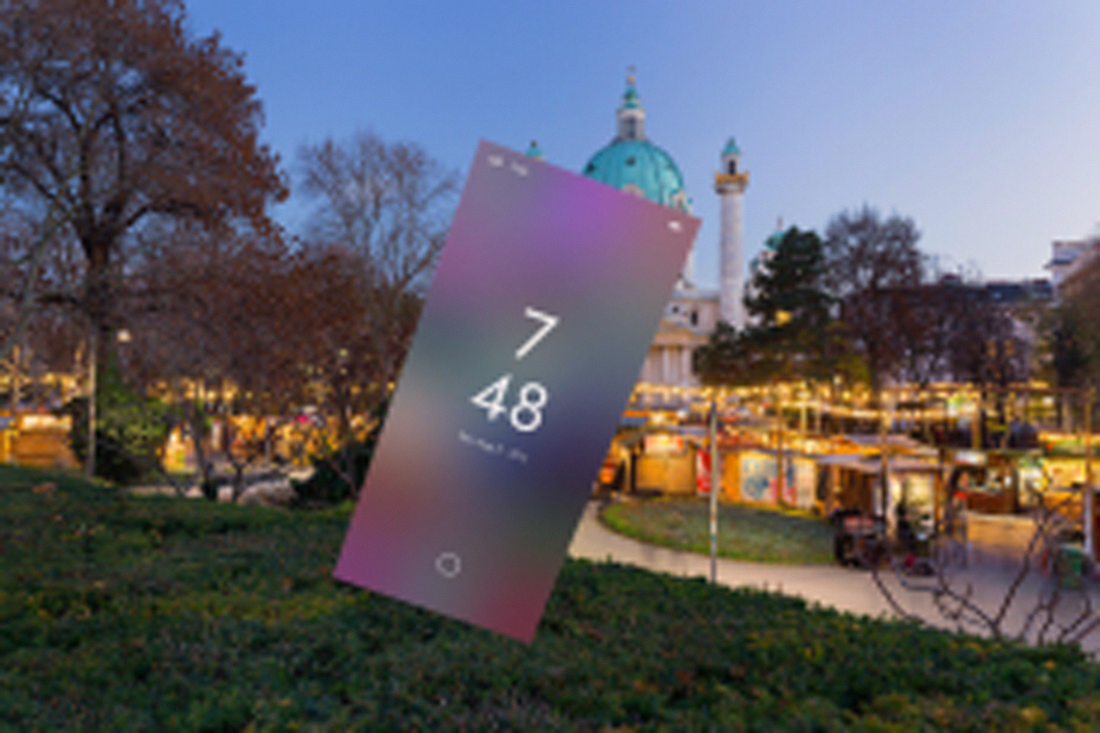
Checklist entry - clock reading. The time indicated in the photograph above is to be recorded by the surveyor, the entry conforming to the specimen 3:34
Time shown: 7:48
